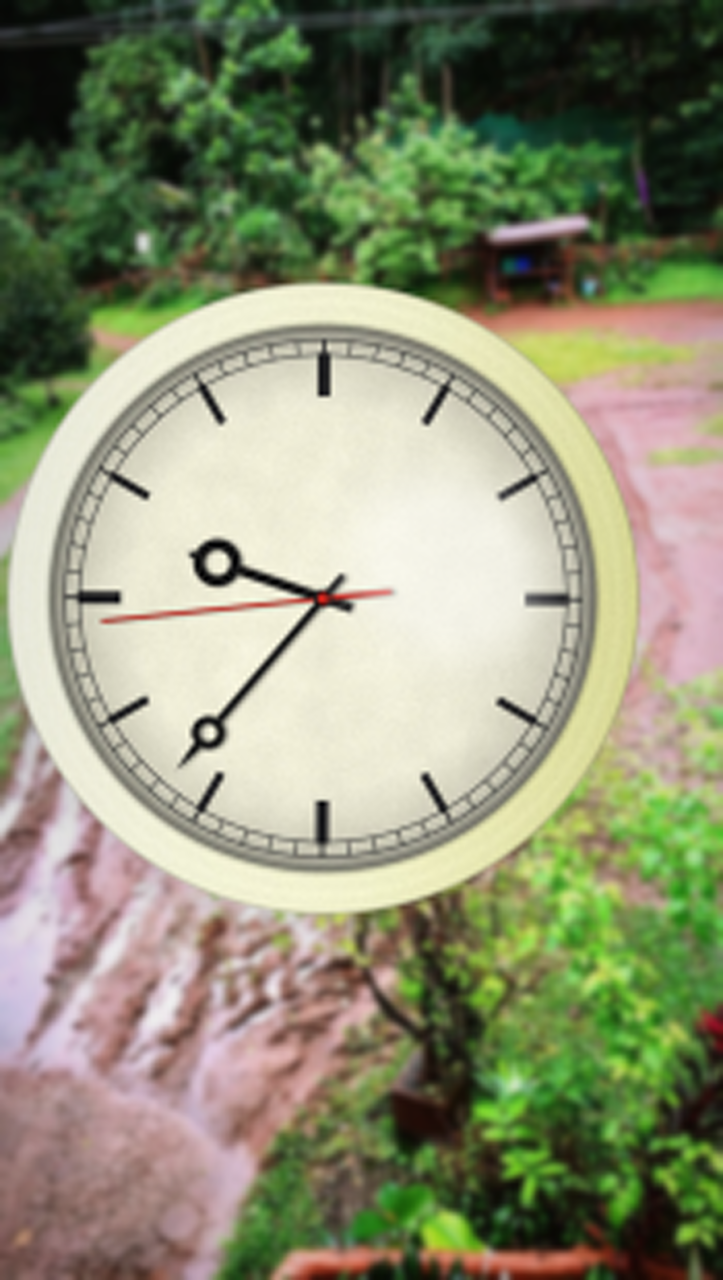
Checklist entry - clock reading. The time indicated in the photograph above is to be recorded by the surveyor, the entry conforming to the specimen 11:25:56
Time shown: 9:36:44
